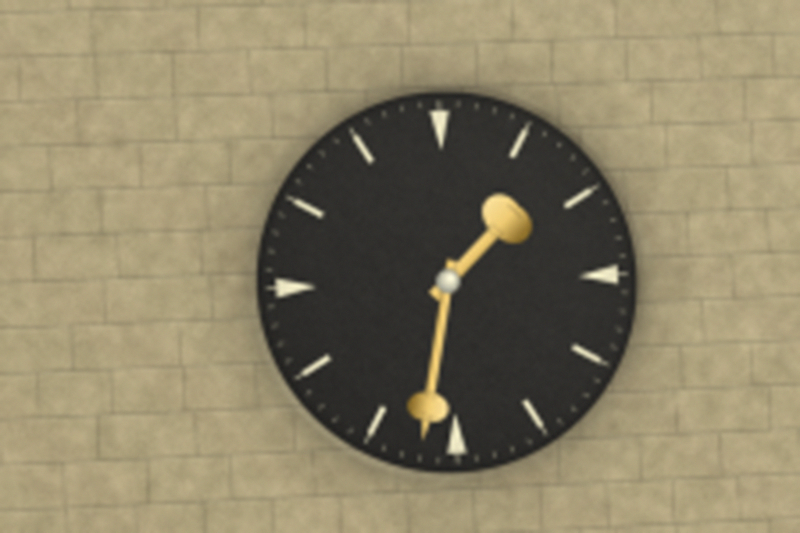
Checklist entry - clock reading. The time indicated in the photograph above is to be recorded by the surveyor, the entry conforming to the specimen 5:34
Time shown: 1:32
